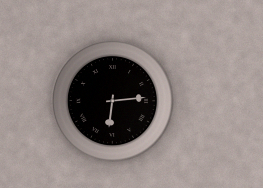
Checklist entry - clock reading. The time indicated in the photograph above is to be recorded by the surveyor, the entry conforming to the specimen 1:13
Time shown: 6:14
